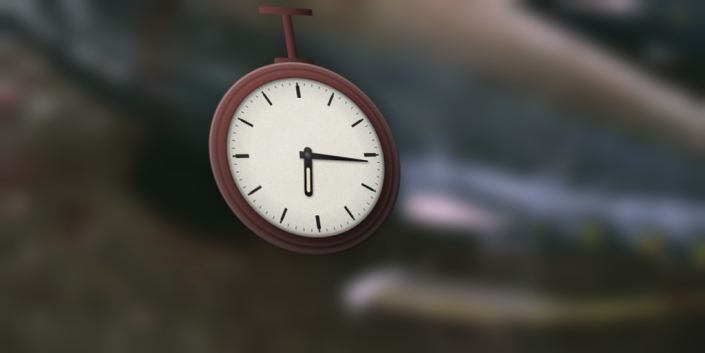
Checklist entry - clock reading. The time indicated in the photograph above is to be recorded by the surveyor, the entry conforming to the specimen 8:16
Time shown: 6:16
